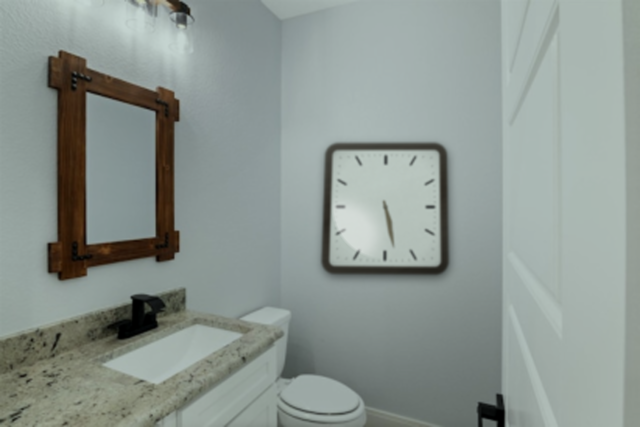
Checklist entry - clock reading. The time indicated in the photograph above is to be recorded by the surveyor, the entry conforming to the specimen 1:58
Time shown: 5:28
